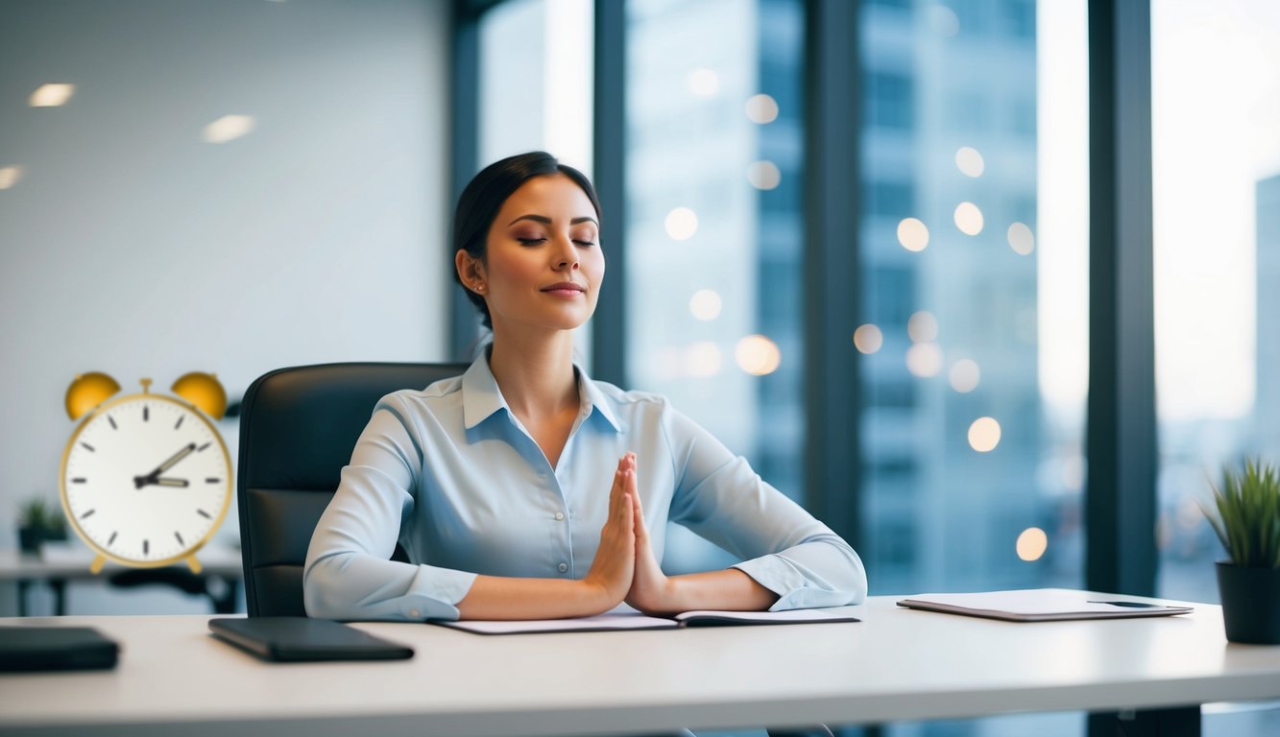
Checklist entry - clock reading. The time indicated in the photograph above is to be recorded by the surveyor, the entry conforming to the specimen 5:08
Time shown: 3:09
